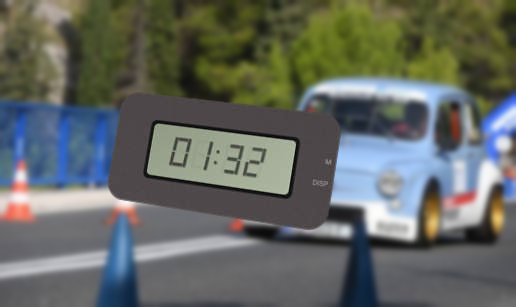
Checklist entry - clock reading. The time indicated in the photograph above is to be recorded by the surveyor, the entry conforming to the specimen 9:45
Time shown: 1:32
